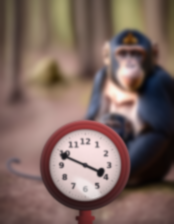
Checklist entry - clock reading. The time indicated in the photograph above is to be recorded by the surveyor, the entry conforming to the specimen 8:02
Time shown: 3:49
